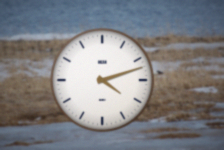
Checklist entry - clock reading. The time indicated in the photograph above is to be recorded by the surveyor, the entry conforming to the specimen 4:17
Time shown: 4:12
